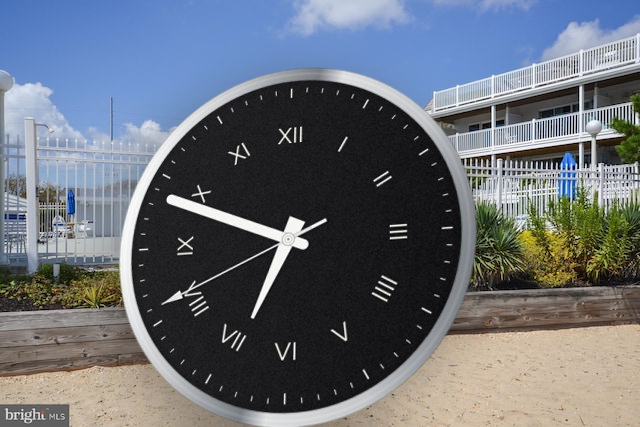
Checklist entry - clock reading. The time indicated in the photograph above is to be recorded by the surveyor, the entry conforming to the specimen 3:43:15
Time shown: 6:48:41
